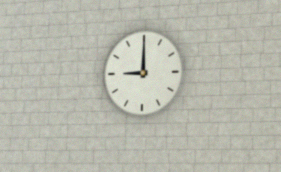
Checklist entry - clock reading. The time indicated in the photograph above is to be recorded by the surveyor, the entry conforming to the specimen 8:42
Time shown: 9:00
